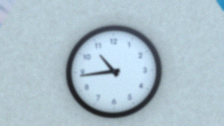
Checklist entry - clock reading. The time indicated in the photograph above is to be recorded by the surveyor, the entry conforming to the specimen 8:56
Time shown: 10:44
